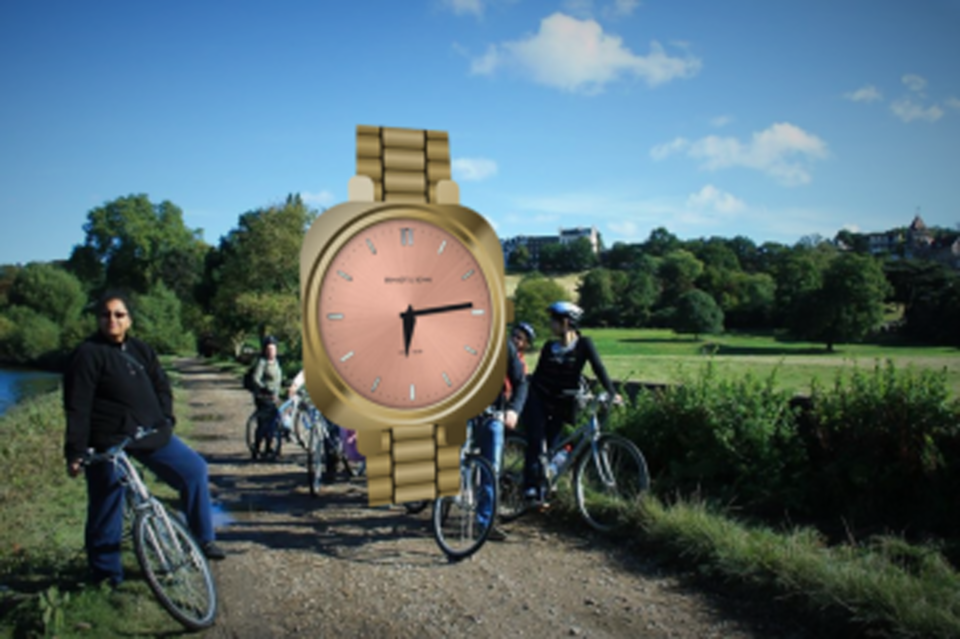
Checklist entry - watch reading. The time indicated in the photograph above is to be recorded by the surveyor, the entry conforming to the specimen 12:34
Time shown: 6:14
